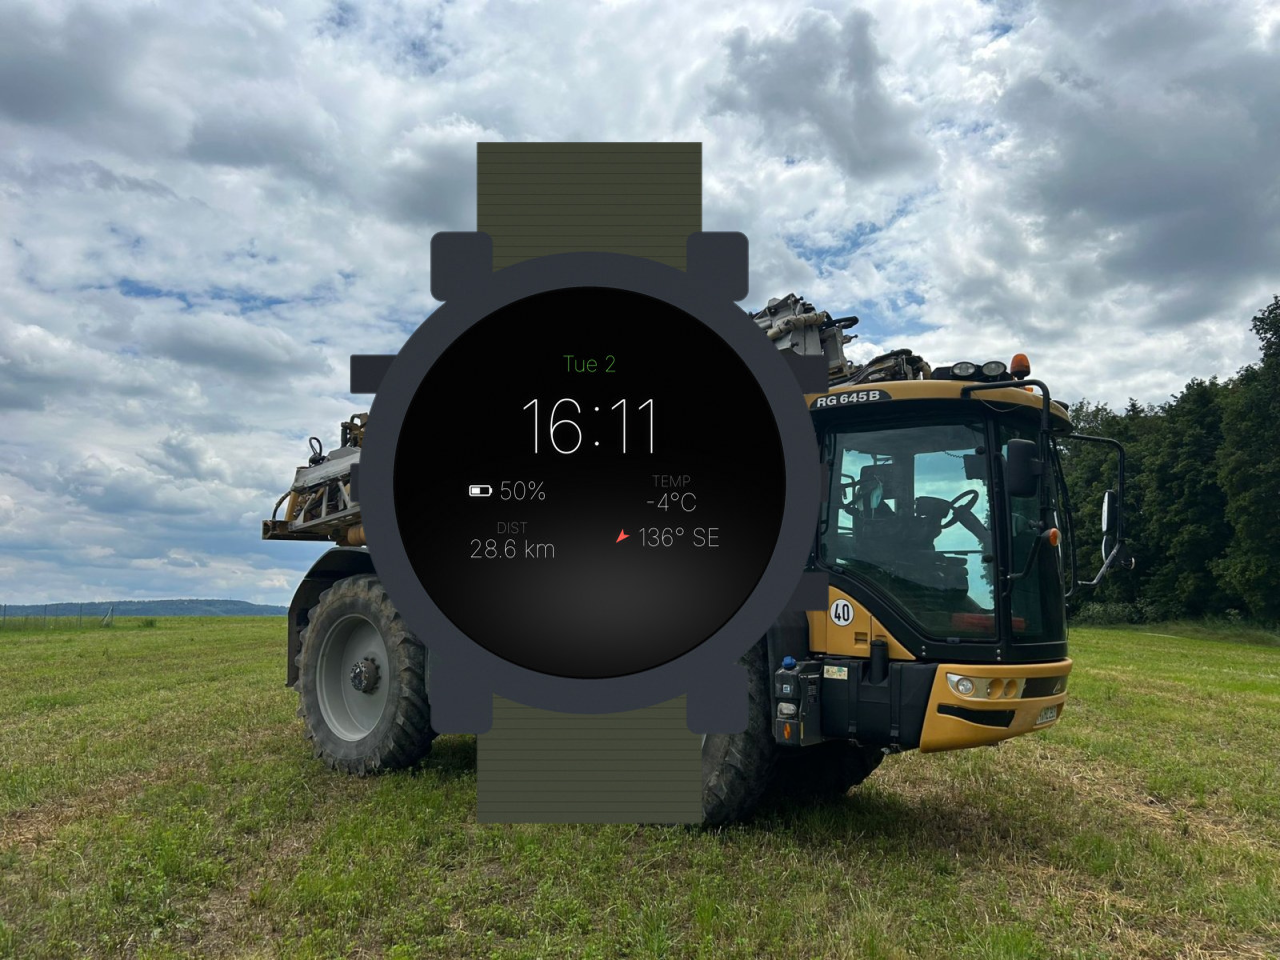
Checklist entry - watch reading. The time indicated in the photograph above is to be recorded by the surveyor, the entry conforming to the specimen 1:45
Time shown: 16:11
